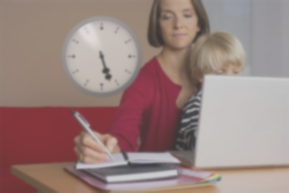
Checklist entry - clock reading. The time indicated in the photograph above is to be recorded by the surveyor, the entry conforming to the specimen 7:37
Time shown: 5:27
